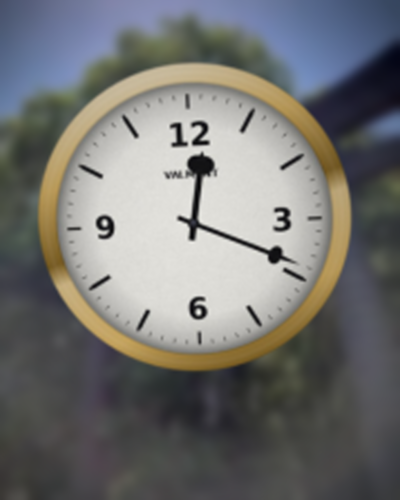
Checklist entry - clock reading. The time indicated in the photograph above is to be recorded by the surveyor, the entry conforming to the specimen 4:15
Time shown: 12:19
